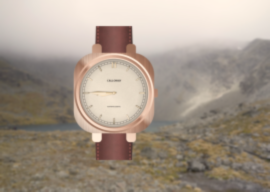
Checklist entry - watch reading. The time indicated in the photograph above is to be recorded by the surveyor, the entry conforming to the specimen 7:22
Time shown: 8:45
